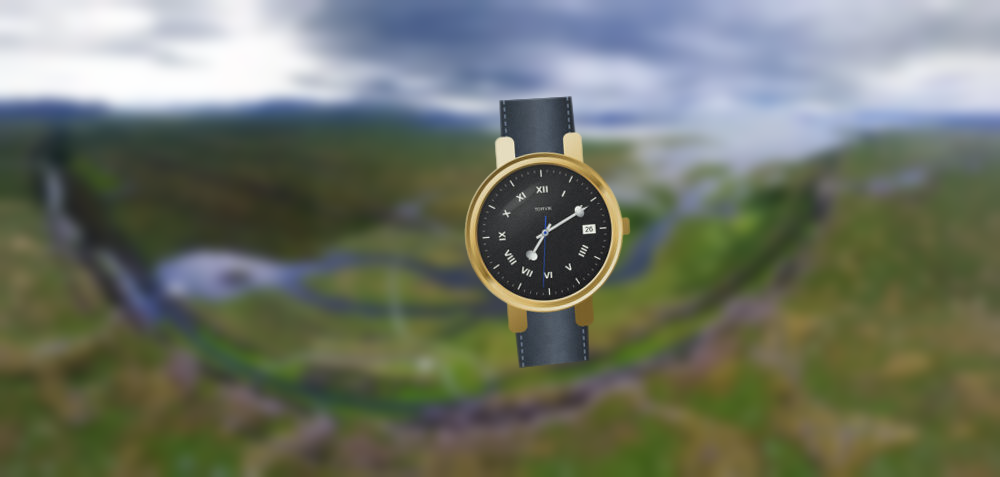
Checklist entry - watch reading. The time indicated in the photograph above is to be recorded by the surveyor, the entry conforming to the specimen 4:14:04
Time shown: 7:10:31
